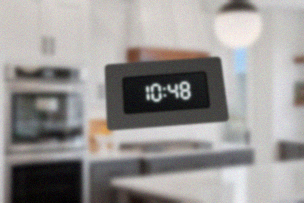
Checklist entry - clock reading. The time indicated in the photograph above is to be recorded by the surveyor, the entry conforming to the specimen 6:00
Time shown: 10:48
